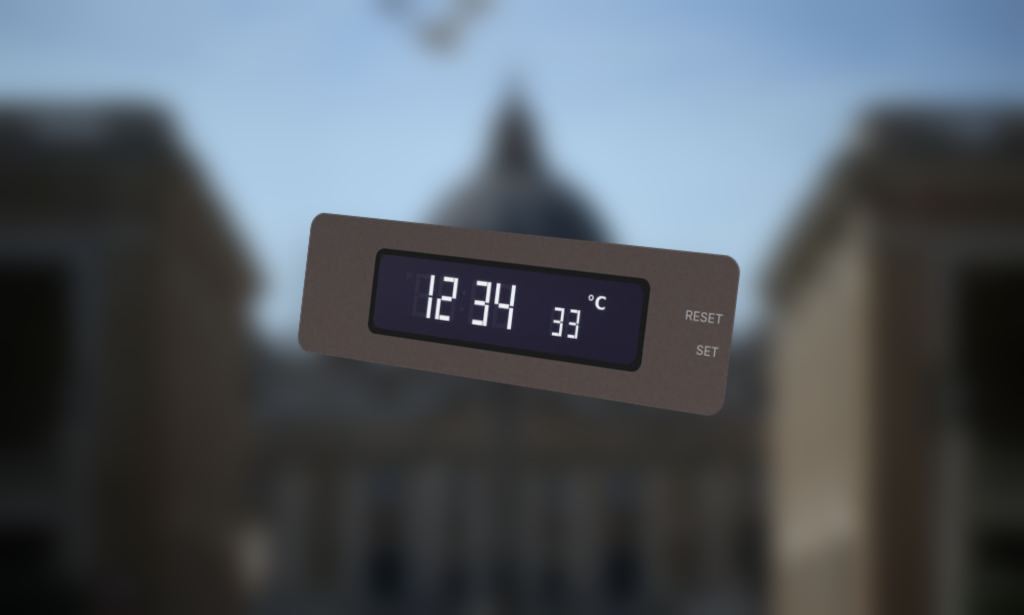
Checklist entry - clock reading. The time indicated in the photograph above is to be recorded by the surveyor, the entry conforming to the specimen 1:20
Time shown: 12:34
